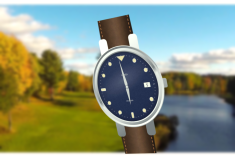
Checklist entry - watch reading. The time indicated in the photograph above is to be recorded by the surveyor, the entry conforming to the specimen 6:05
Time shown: 5:59
